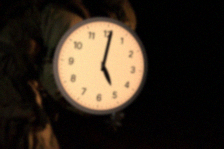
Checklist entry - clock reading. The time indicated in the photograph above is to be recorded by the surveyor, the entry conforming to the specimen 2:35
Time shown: 5:01
